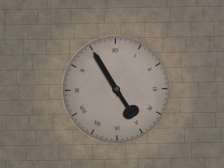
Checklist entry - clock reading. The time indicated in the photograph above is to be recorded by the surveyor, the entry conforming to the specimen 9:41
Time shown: 4:55
